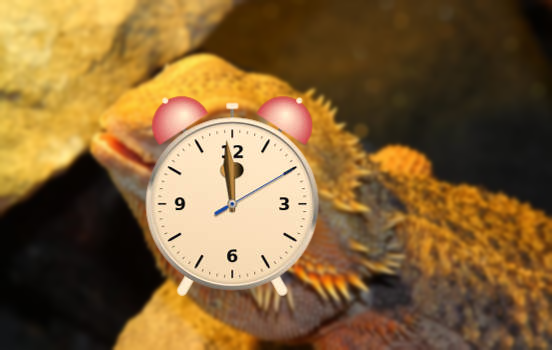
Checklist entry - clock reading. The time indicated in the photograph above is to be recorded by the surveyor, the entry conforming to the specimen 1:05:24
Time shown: 11:59:10
